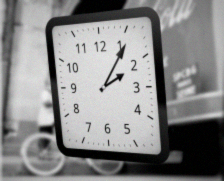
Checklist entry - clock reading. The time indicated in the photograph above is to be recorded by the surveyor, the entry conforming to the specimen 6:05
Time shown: 2:06
